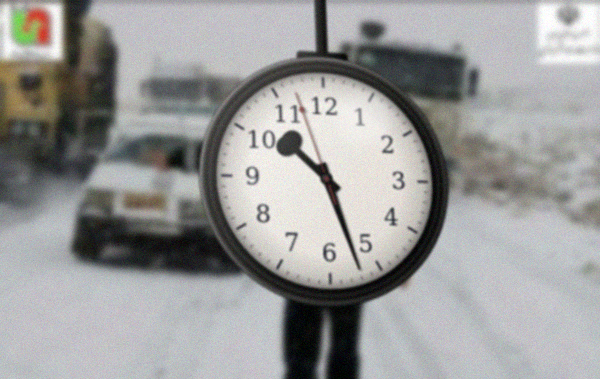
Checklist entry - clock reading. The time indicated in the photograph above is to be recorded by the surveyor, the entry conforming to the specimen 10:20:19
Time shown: 10:26:57
